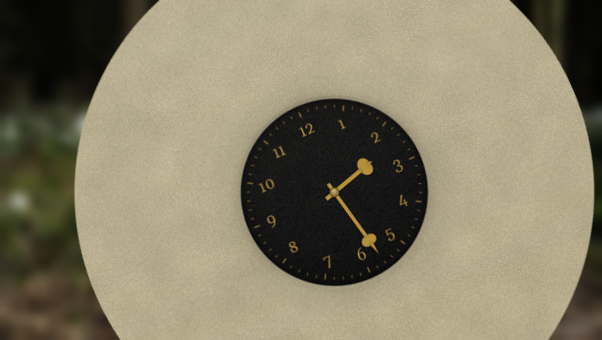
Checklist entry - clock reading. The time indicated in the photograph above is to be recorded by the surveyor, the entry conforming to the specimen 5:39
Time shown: 2:28
